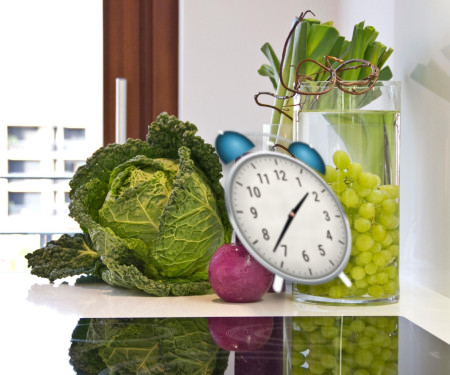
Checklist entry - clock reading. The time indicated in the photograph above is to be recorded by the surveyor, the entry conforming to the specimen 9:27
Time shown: 1:37
